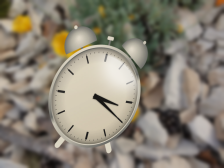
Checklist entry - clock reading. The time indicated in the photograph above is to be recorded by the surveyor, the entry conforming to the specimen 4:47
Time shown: 3:20
